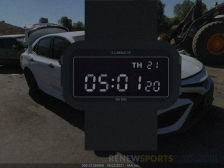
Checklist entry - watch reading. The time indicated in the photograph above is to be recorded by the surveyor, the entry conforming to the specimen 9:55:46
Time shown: 5:01:20
